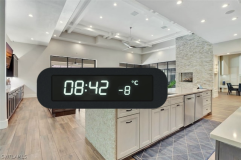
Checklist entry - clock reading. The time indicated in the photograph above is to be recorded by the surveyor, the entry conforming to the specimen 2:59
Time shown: 8:42
